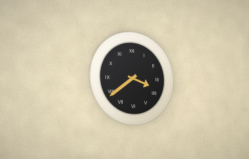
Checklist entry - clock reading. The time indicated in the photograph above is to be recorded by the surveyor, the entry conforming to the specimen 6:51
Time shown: 3:39
